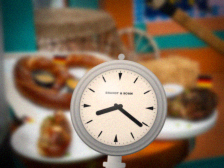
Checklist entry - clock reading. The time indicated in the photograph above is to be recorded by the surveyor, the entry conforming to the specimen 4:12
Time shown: 8:21
